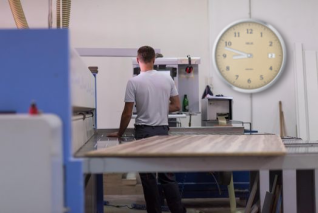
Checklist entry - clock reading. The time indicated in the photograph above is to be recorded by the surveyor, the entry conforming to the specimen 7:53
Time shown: 8:48
